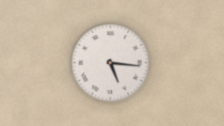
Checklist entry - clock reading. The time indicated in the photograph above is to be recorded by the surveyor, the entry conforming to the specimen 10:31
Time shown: 5:16
